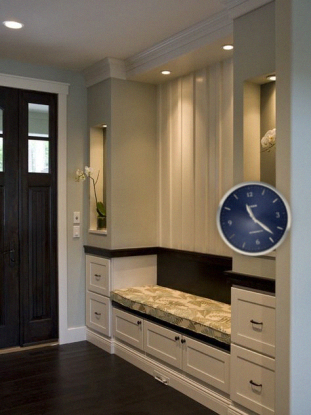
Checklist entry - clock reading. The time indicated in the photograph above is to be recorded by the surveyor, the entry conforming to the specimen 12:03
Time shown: 11:23
